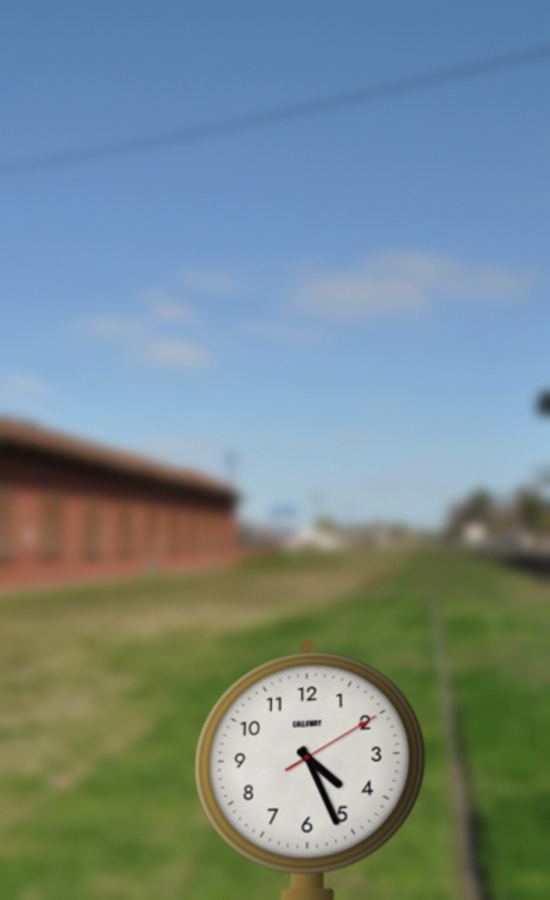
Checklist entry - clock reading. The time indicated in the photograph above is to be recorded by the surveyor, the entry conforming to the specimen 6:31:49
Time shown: 4:26:10
